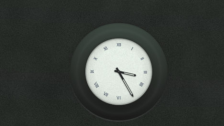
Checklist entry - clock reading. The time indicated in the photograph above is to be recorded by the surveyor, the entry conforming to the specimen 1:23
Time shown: 3:25
